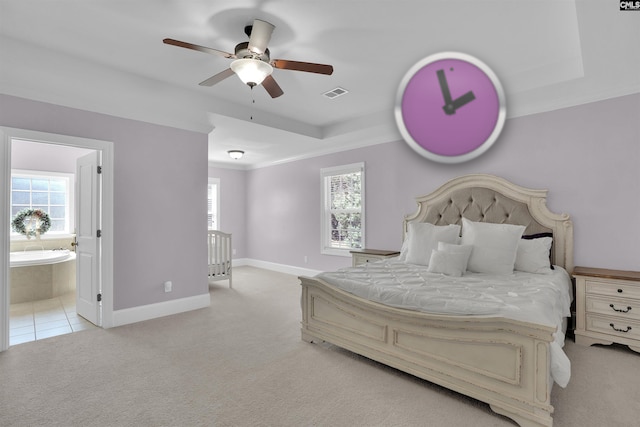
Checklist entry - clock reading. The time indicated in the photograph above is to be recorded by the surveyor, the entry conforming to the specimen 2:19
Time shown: 1:57
